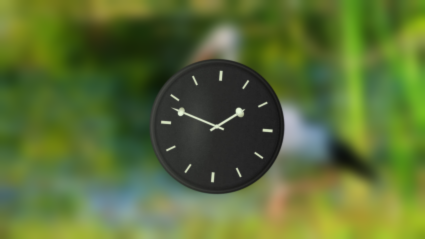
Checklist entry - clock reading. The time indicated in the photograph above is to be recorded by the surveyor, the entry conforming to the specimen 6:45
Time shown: 1:48
